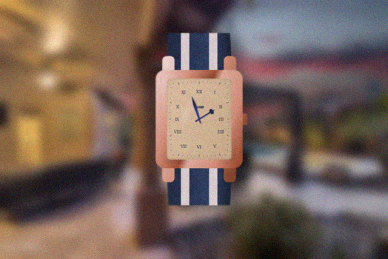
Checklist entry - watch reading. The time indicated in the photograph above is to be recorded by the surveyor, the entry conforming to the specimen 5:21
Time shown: 1:57
